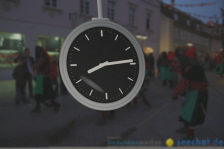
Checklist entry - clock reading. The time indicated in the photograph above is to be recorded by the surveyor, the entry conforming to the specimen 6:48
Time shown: 8:14
